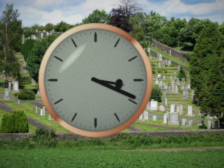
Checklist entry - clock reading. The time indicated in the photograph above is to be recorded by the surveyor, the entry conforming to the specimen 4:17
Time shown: 3:19
